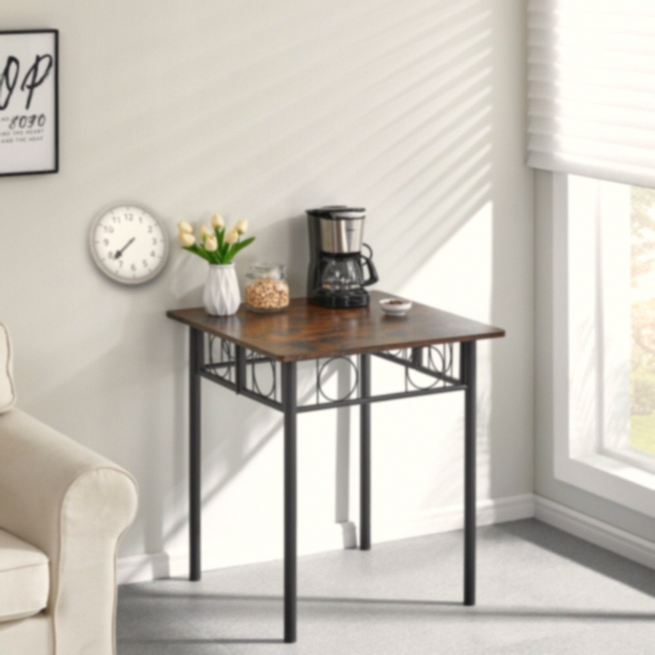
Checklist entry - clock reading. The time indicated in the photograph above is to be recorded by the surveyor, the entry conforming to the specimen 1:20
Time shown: 7:38
